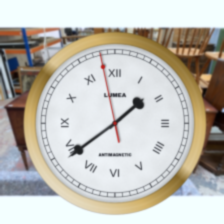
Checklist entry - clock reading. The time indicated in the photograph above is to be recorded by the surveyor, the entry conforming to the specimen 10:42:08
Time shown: 1:38:58
